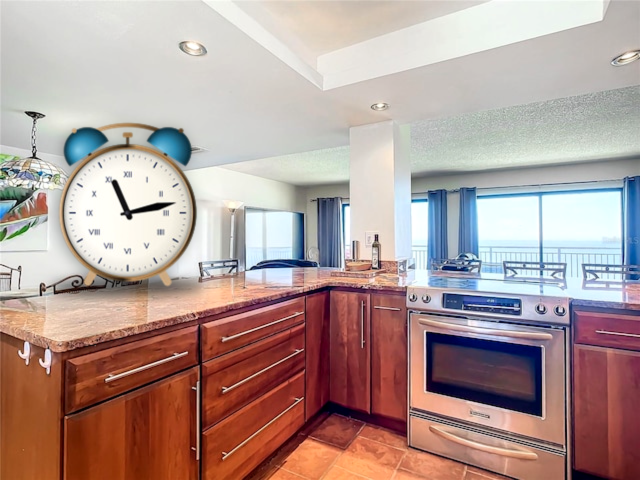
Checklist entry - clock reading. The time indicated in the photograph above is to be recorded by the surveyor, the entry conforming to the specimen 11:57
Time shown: 11:13
